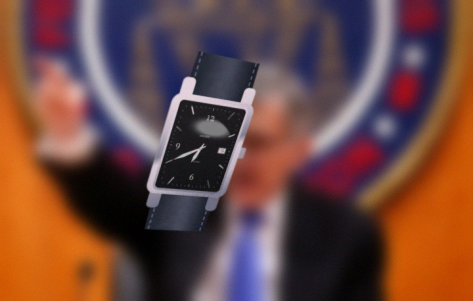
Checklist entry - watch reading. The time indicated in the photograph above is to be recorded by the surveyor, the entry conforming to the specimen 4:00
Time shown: 6:40
